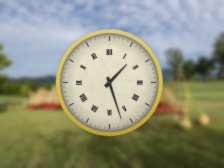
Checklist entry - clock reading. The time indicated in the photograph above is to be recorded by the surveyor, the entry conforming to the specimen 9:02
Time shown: 1:27
